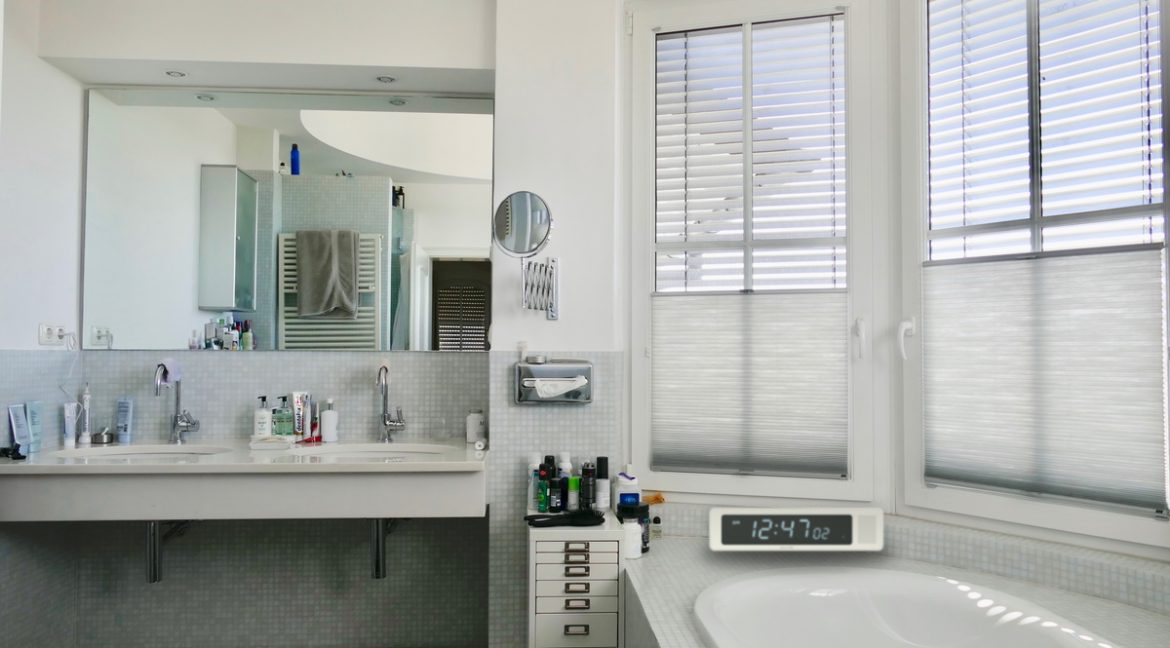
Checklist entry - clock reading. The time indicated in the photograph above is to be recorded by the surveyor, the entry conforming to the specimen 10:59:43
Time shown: 12:47:02
